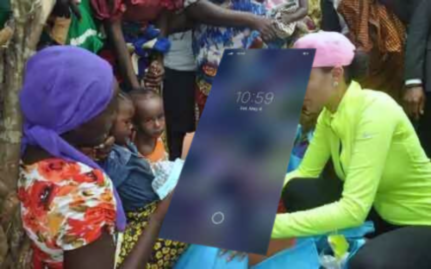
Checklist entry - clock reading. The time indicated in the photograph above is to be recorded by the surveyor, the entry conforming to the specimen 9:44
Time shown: 10:59
